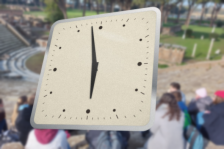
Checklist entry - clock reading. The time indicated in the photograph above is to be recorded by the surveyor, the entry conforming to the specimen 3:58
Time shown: 5:58
